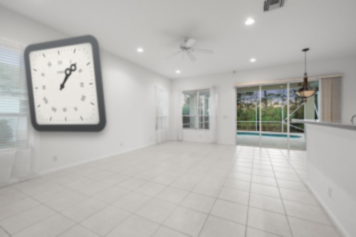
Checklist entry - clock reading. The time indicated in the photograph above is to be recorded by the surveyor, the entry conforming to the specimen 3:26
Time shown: 1:07
